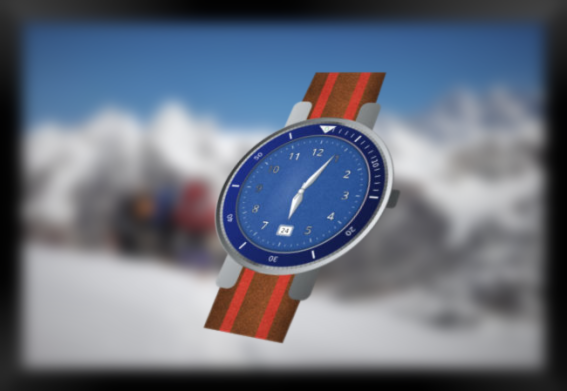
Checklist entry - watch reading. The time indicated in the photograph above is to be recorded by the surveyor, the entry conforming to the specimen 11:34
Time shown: 6:04
